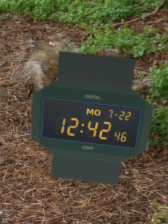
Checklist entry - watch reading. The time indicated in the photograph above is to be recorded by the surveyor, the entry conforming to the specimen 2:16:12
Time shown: 12:42:46
